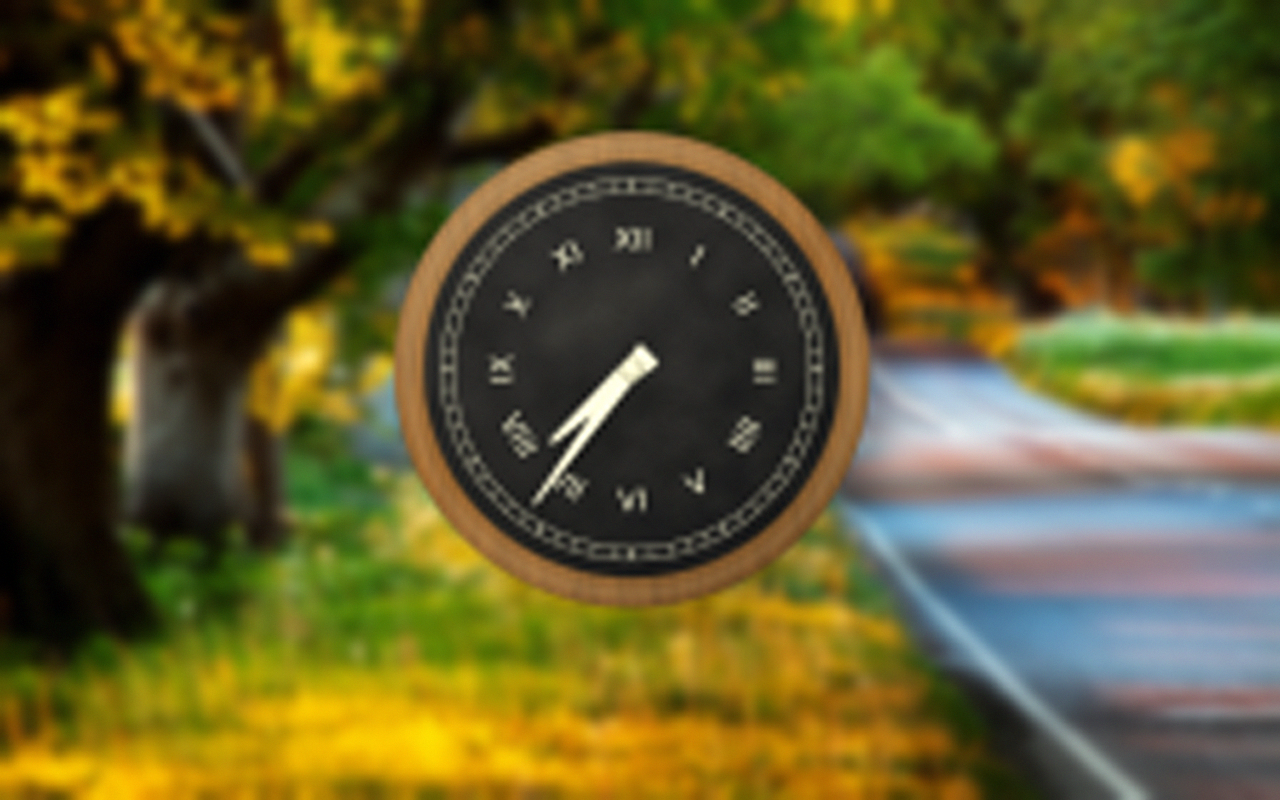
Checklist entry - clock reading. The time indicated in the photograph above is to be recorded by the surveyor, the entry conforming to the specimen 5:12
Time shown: 7:36
